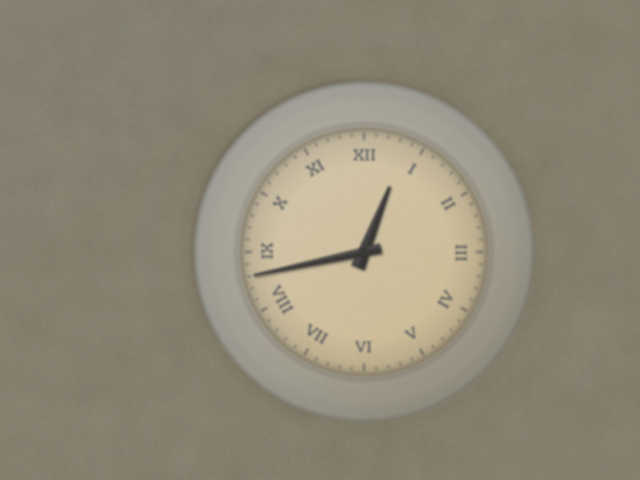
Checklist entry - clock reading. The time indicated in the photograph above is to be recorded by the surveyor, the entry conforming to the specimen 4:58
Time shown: 12:43
